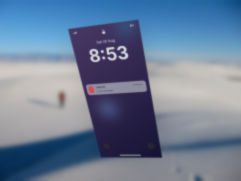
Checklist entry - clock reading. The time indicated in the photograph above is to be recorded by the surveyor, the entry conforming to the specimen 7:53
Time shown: 8:53
